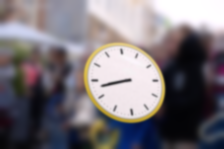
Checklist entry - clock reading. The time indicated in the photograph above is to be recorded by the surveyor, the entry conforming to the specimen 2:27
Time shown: 8:43
